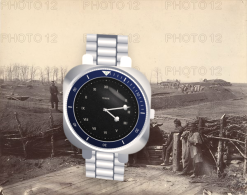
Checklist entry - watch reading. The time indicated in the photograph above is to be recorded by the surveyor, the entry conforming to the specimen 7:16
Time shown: 4:13
